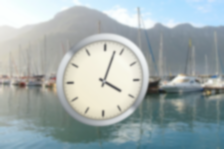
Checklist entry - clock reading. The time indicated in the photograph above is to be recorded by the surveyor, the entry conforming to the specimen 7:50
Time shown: 4:03
